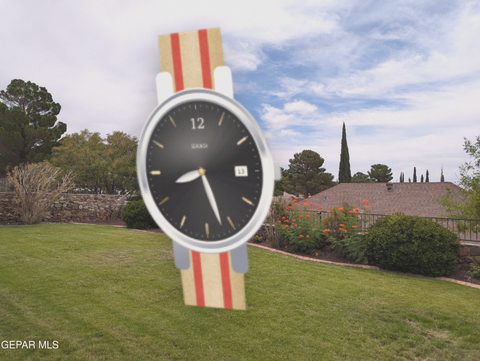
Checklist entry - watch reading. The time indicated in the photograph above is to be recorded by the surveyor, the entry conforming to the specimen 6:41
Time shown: 8:27
